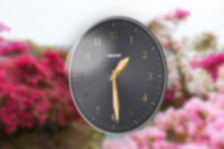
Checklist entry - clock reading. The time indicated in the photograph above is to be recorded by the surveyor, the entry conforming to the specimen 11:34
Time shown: 1:29
